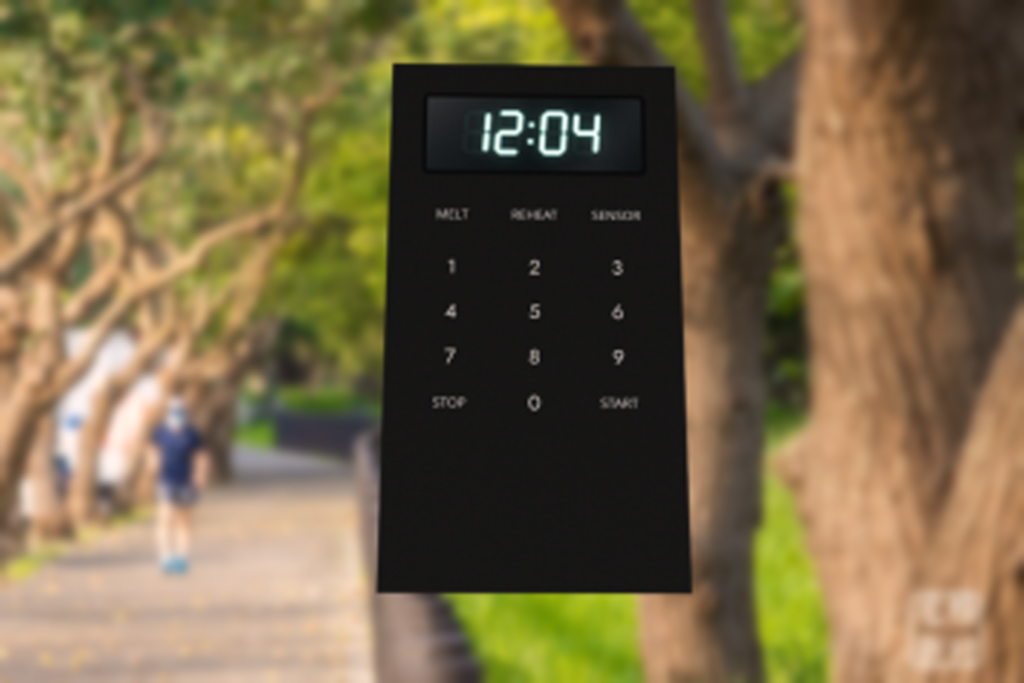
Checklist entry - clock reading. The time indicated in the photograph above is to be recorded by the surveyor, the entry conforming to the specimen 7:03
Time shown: 12:04
